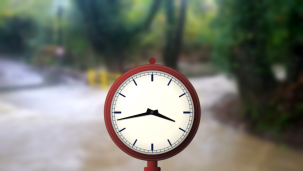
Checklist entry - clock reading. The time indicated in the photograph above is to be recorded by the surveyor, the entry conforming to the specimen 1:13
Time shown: 3:43
